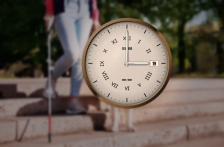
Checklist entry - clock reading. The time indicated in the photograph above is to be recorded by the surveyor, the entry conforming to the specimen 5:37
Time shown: 3:00
